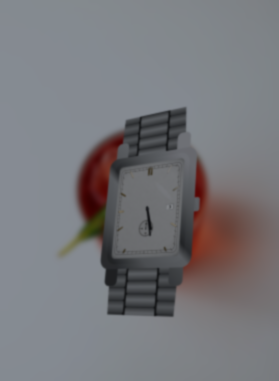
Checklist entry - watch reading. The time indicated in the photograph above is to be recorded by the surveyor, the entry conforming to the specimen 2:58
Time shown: 5:28
